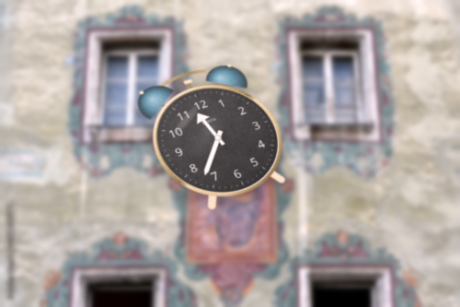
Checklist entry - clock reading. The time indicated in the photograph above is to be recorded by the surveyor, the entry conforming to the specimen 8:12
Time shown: 11:37
